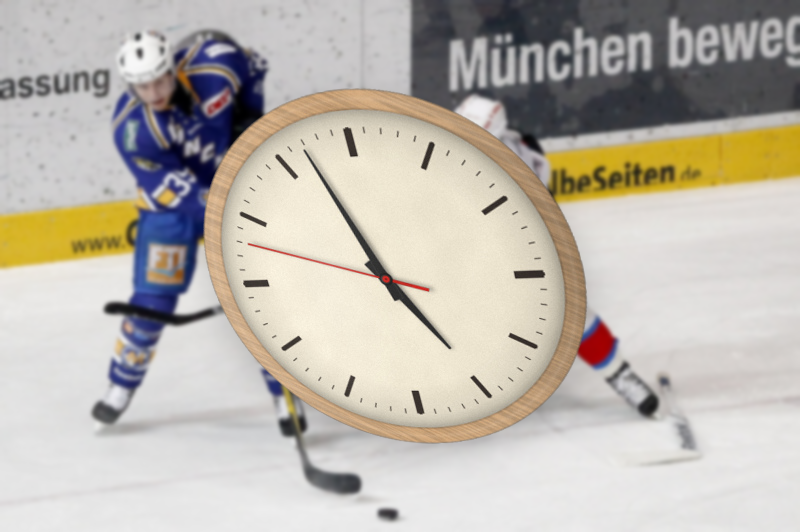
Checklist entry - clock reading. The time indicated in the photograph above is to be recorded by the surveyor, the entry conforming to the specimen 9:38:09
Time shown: 4:56:48
